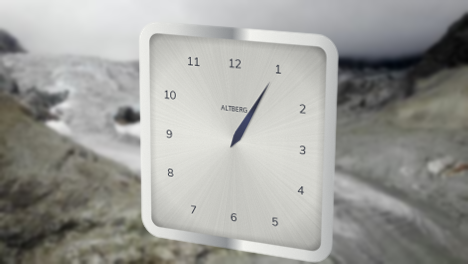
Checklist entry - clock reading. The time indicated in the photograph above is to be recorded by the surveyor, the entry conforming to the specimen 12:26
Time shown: 1:05
